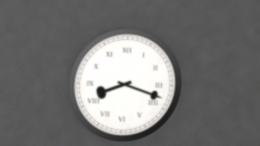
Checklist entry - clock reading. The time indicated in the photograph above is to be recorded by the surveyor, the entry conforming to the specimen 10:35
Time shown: 8:18
